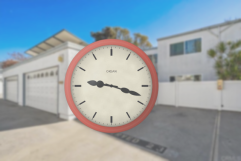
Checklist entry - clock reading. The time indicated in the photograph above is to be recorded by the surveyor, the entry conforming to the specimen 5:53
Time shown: 9:18
